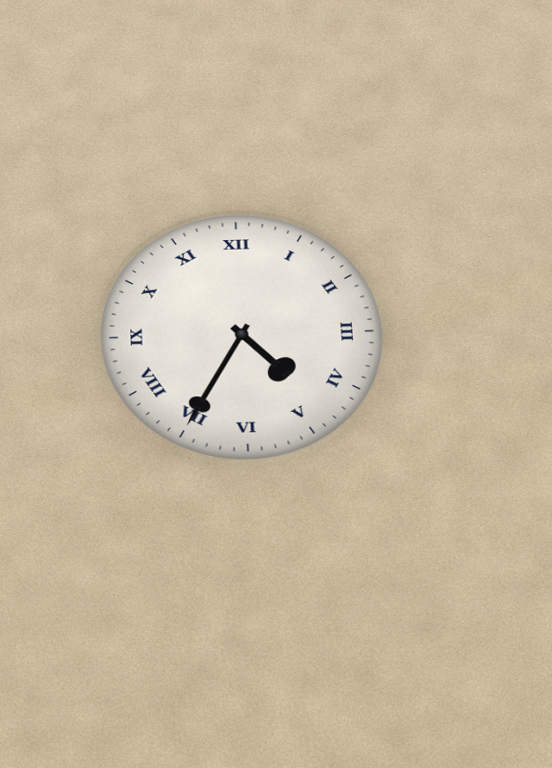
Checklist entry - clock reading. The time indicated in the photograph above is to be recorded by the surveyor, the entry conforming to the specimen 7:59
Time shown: 4:35
